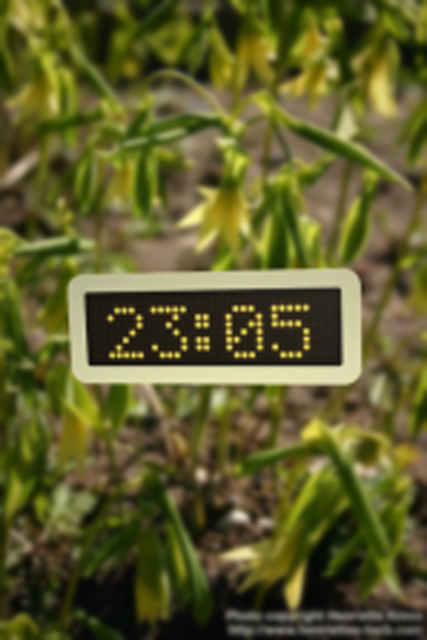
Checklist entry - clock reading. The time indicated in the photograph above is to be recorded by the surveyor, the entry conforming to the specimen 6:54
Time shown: 23:05
